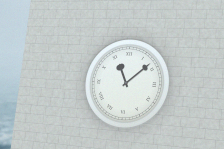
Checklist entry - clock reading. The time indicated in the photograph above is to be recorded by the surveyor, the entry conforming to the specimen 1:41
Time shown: 11:08
